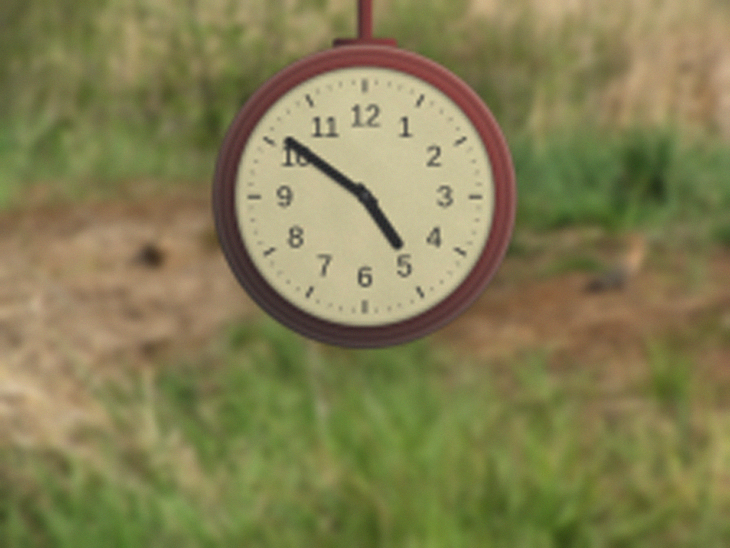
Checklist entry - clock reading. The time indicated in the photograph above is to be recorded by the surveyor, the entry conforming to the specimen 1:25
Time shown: 4:51
